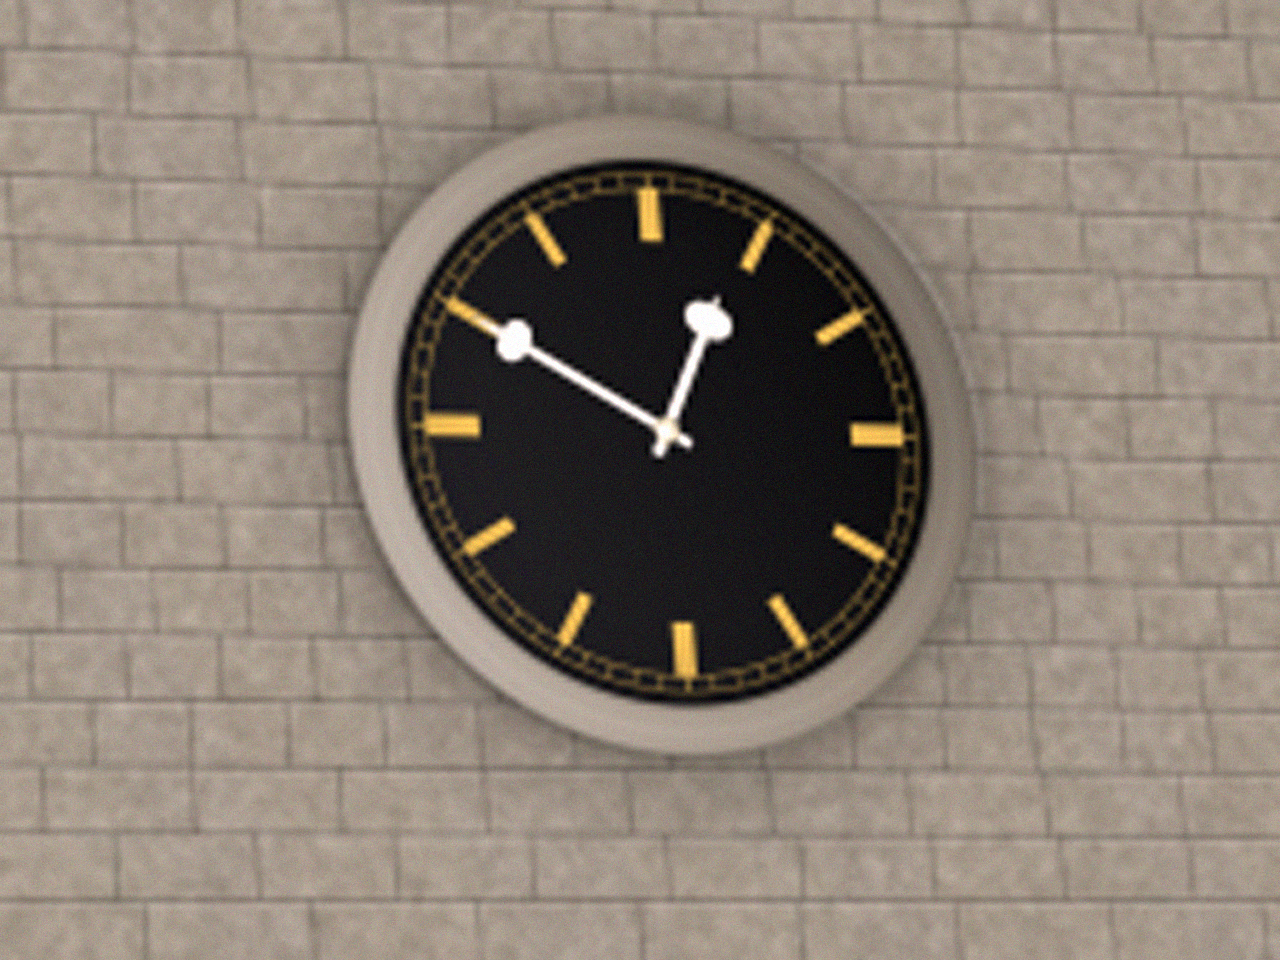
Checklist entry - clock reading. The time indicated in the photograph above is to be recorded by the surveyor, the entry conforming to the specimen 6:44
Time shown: 12:50
